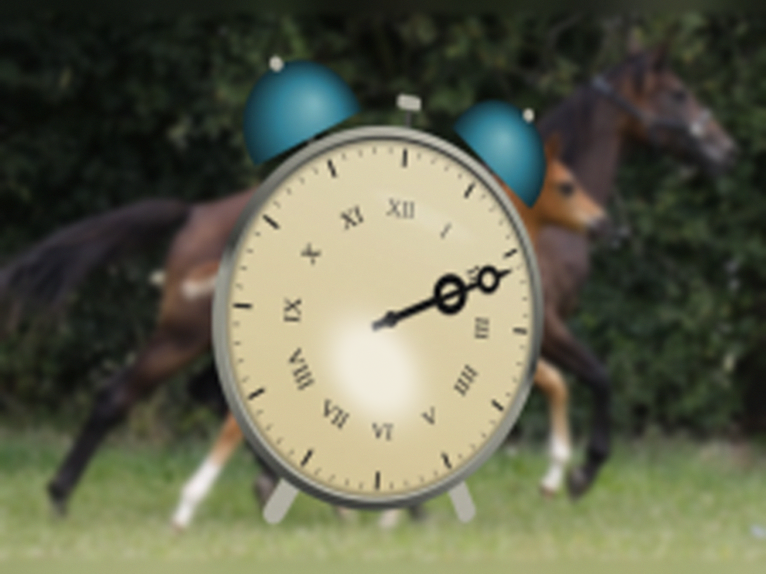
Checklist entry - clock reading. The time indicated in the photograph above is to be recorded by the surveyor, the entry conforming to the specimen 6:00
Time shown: 2:11
